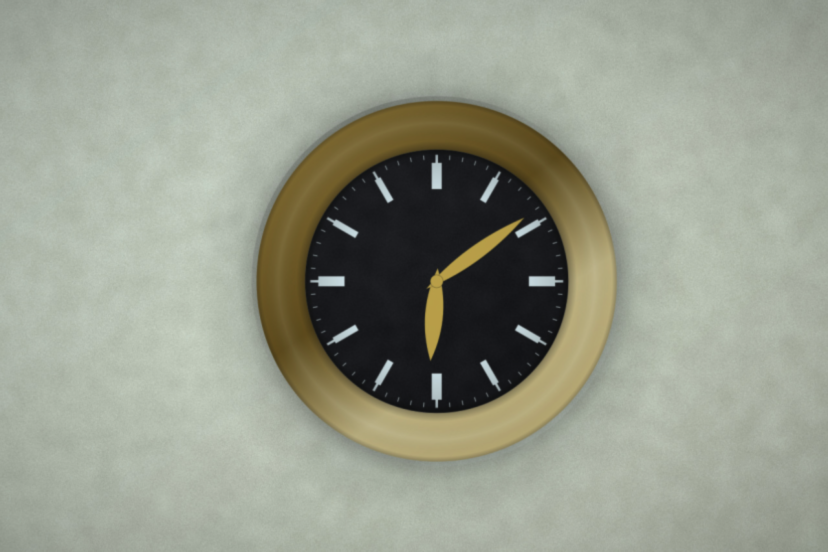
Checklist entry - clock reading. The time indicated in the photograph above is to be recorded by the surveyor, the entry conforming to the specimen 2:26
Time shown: 6:09
